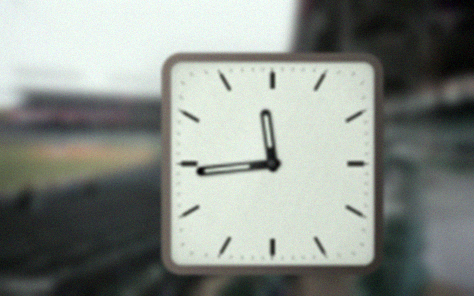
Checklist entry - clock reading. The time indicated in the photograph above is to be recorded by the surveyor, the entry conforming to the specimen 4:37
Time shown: 11:44
